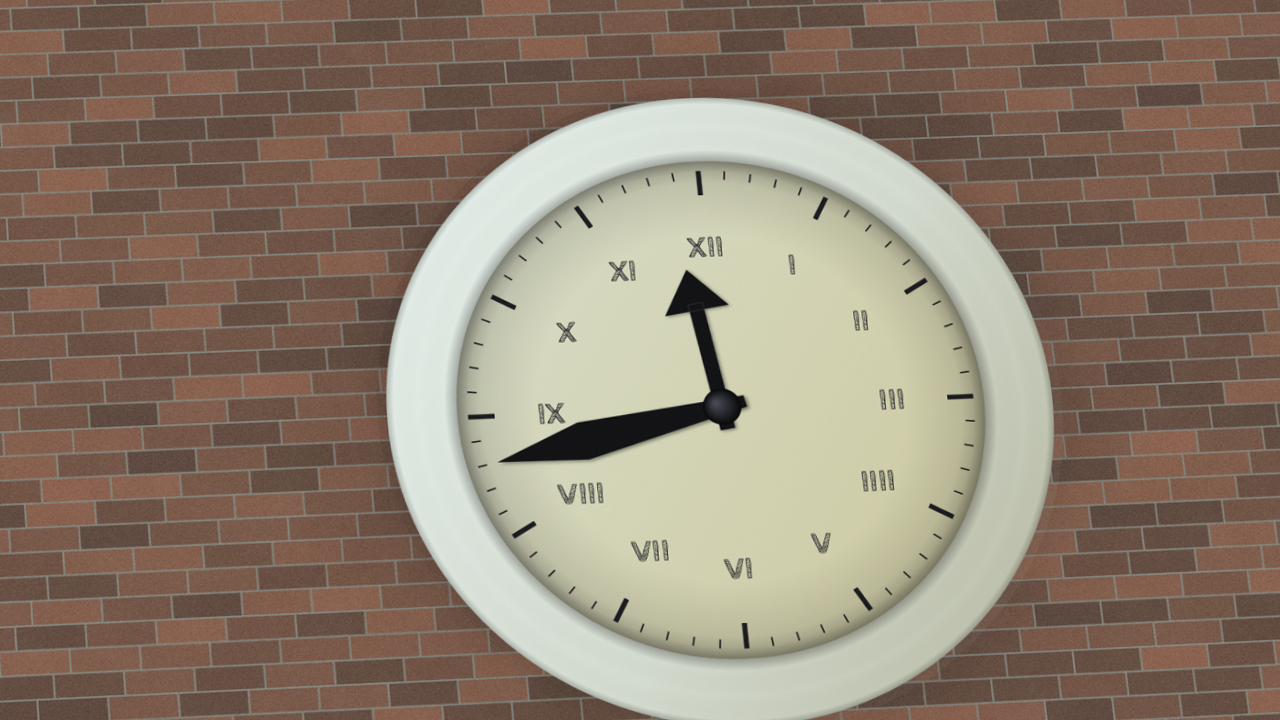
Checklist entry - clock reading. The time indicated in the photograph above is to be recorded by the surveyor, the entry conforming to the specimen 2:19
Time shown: 11:43
